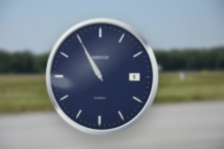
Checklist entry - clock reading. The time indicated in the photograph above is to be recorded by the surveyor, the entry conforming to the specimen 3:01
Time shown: 10:55
